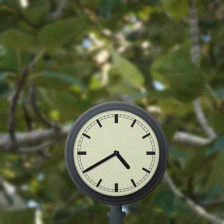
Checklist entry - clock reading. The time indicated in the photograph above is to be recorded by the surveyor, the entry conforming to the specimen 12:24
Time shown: 4:40
